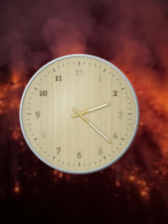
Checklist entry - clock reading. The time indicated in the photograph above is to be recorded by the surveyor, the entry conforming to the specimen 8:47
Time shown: 2:22
